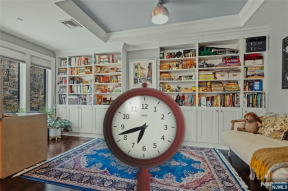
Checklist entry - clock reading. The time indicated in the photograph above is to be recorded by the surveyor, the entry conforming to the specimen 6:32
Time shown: 6:42
